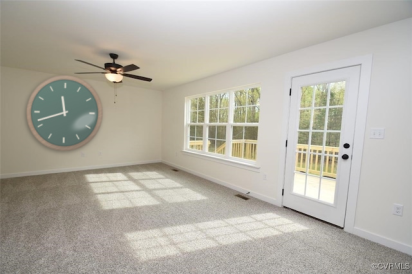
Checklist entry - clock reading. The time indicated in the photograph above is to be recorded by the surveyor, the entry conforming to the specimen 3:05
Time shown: 11:42
